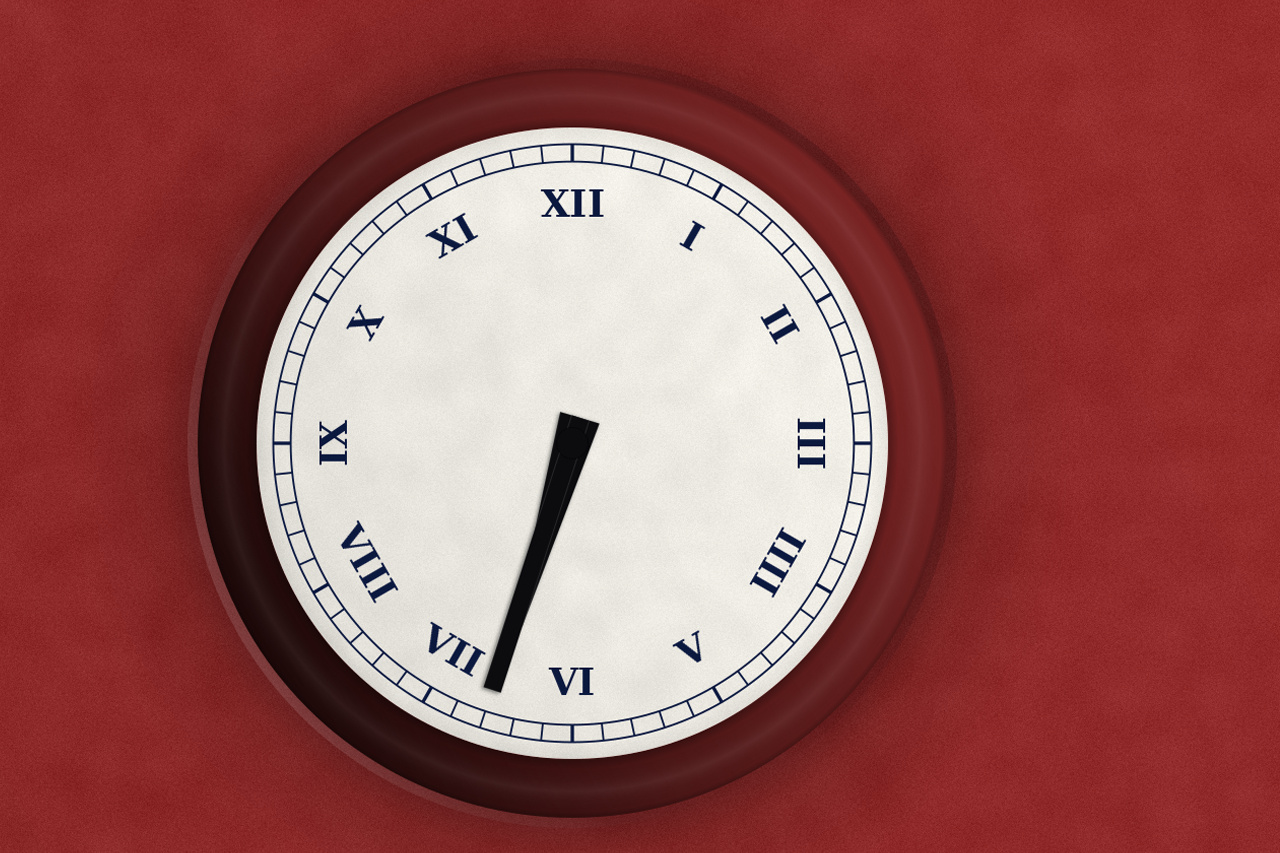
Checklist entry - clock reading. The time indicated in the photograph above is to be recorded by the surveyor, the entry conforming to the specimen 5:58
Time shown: 6:33
